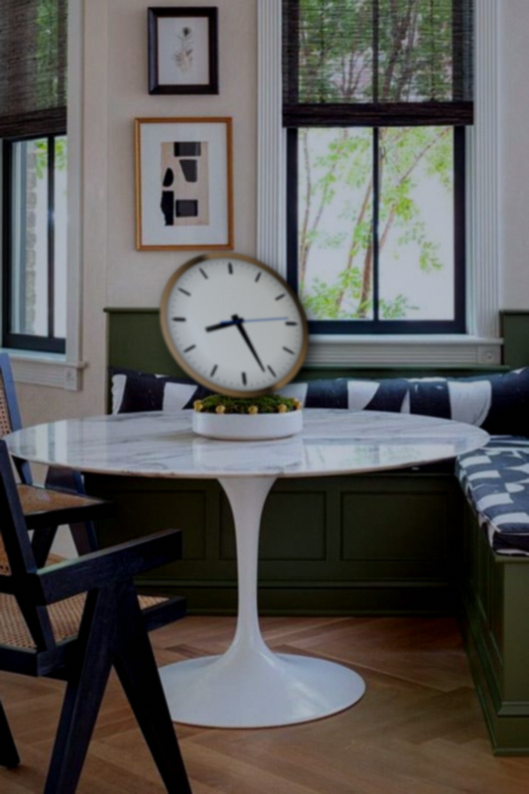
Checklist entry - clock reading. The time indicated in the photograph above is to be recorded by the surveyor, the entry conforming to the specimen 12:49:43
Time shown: 8:26:14
